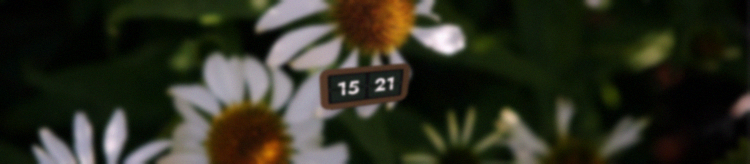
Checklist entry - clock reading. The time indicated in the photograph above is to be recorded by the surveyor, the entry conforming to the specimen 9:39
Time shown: 15:21
